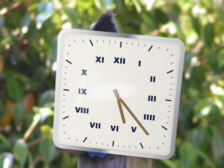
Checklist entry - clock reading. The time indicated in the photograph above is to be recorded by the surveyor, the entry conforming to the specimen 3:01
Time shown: 5:23
